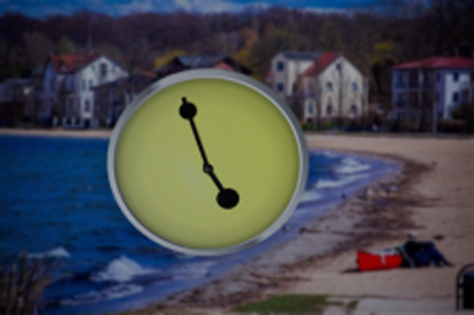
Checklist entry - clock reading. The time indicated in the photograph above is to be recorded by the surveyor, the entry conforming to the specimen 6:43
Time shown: 4:57
